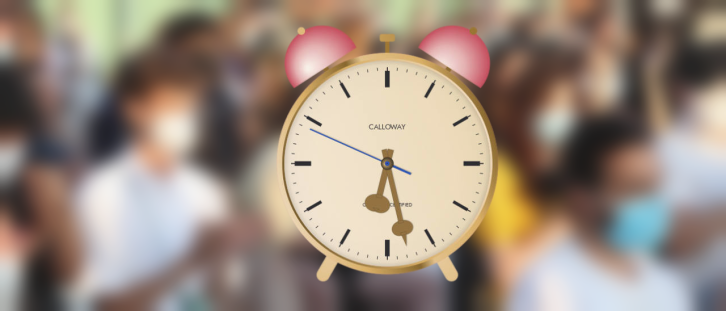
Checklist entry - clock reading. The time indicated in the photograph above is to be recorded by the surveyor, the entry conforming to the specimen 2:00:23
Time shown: 6:27:49
